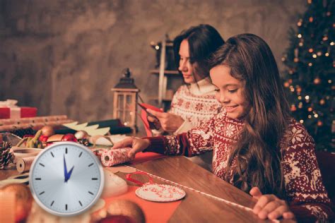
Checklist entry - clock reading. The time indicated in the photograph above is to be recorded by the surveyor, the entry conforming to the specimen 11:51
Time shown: 12:59
